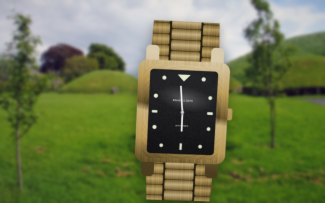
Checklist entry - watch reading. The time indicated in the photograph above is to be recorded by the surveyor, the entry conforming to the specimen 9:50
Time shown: 5:59
